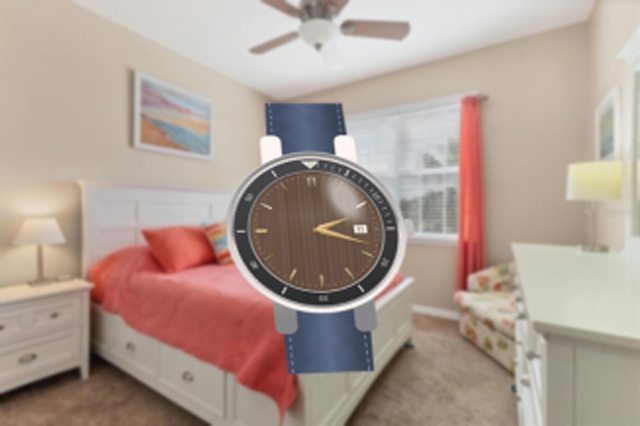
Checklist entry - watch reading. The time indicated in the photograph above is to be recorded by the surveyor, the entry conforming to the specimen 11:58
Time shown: 2:18
